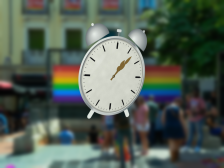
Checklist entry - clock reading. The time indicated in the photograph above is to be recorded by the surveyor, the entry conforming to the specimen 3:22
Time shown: 1:07
